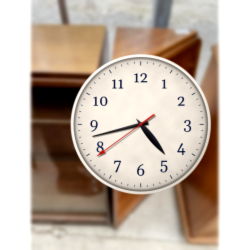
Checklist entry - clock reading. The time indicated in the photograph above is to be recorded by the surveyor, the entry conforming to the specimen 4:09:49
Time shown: 4:42:39
